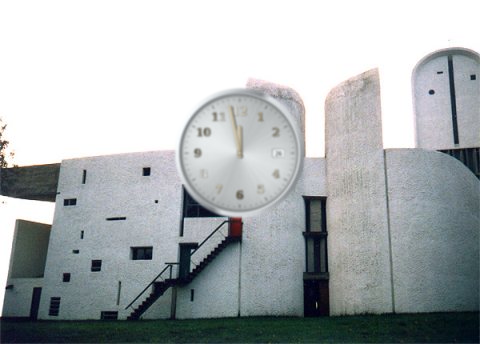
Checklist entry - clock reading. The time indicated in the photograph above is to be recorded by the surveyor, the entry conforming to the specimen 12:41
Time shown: 11:58
